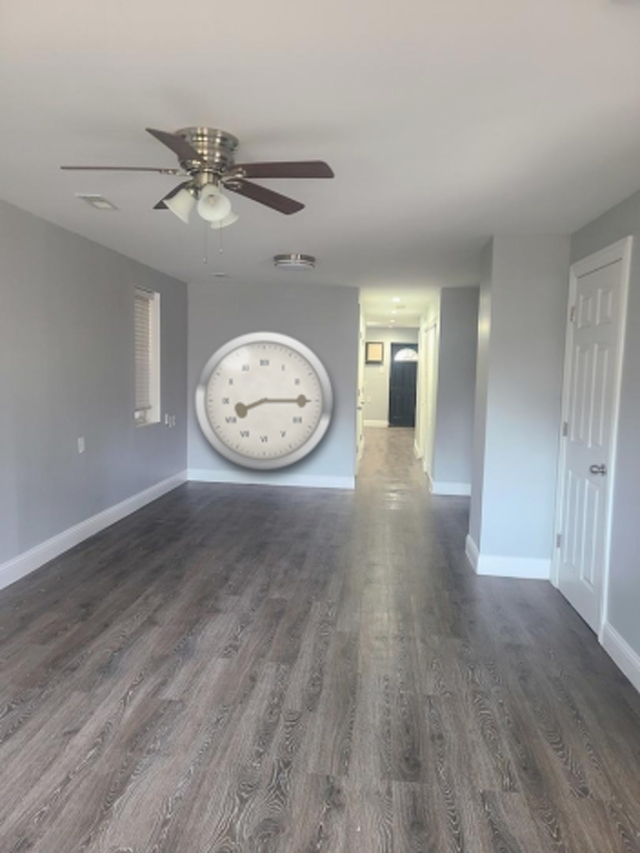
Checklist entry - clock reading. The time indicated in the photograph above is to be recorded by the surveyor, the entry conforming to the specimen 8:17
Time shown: 8:15
